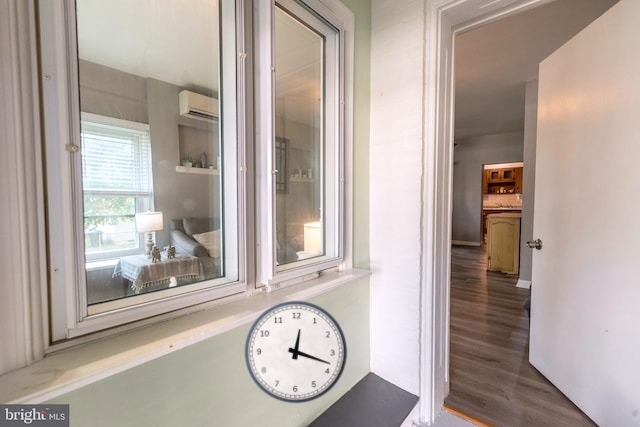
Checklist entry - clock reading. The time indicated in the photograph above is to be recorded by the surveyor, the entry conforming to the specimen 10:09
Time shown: 12:18
